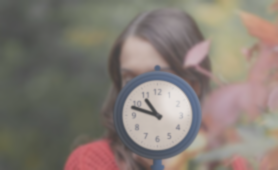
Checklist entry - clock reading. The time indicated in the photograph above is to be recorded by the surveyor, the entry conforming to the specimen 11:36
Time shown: 10:48
